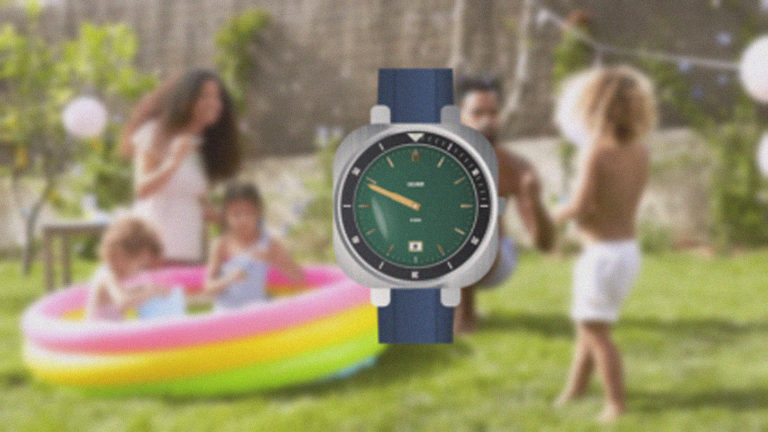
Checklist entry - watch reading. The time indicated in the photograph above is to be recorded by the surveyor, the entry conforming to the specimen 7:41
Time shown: 9:49
